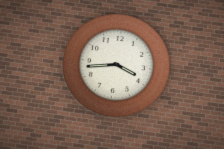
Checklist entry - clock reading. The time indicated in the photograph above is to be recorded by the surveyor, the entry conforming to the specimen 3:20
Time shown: 3:43
